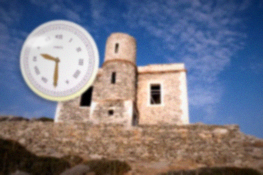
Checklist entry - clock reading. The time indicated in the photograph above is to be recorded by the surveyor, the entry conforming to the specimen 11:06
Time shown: 9:30
